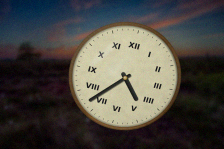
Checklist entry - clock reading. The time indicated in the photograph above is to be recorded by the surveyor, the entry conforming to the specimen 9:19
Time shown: 4:37
